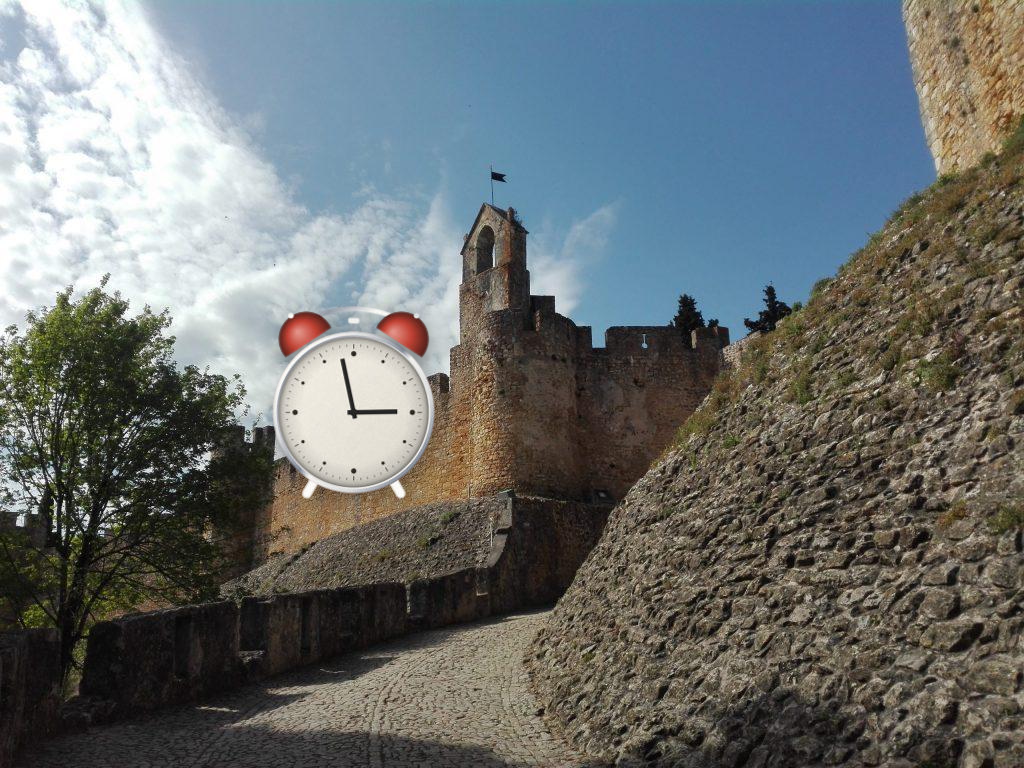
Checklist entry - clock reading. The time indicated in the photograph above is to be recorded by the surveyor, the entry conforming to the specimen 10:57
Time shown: 2:58
